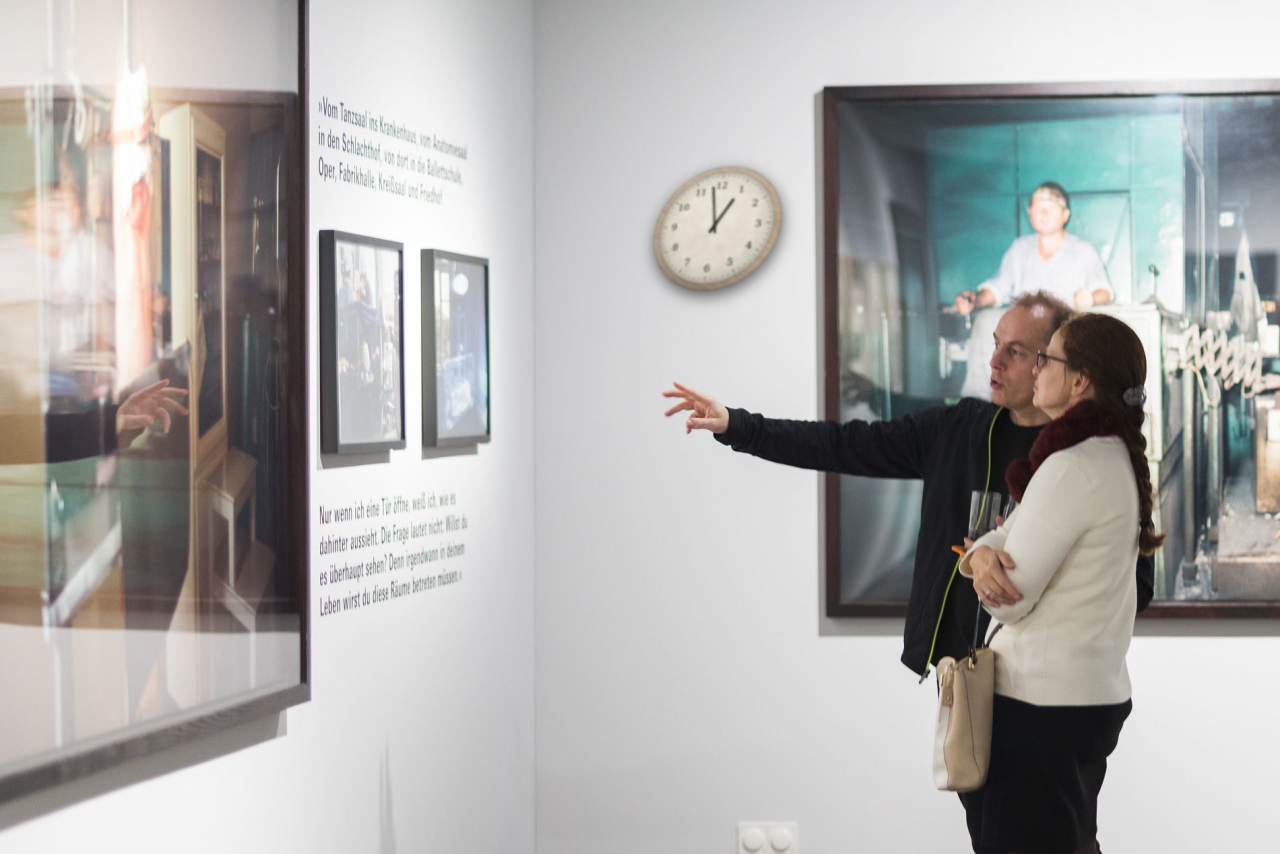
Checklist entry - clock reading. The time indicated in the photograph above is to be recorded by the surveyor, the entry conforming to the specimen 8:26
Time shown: 12:58
